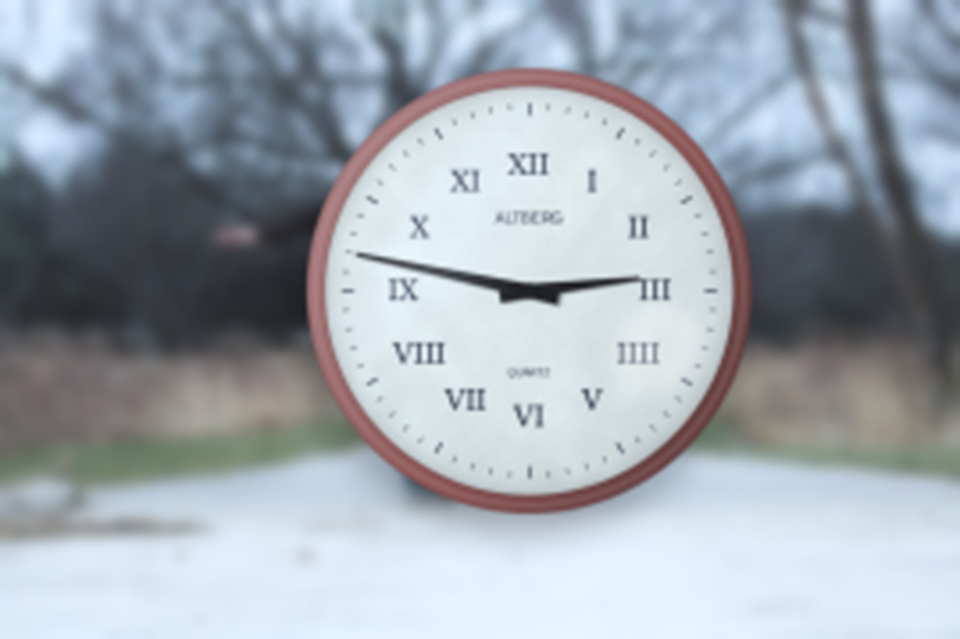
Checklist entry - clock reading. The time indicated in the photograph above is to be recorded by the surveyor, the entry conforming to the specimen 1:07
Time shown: 2:47
